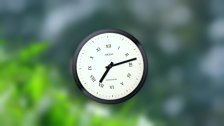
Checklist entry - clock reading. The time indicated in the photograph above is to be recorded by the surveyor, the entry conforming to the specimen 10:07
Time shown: 7:13
